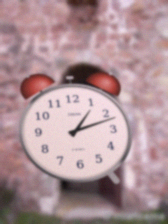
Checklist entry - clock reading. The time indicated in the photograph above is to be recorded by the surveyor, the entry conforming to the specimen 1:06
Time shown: 1:12
